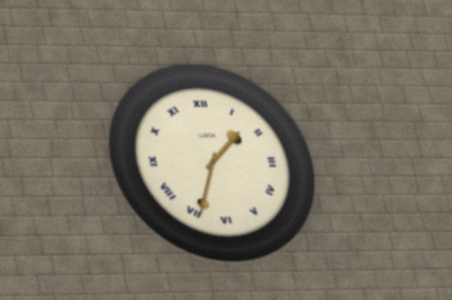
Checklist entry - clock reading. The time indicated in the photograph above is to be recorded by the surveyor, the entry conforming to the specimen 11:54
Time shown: 1:34
